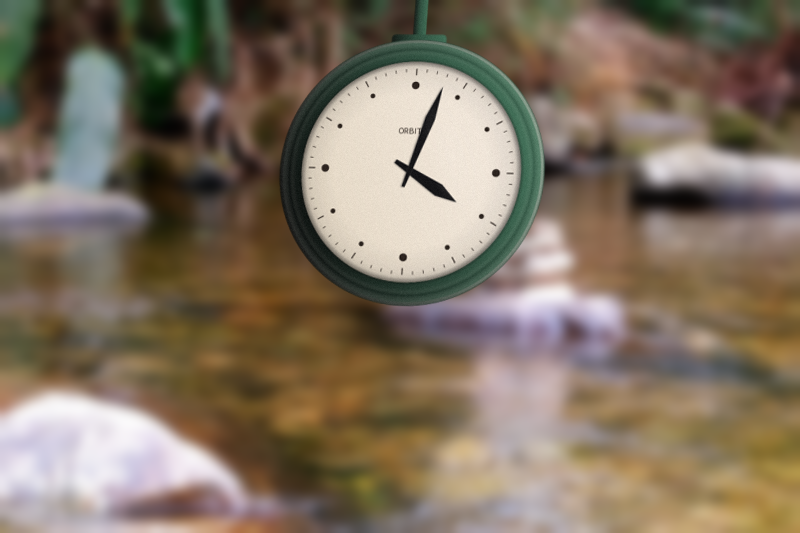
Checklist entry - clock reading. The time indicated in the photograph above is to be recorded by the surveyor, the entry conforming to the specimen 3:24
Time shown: 4:03
